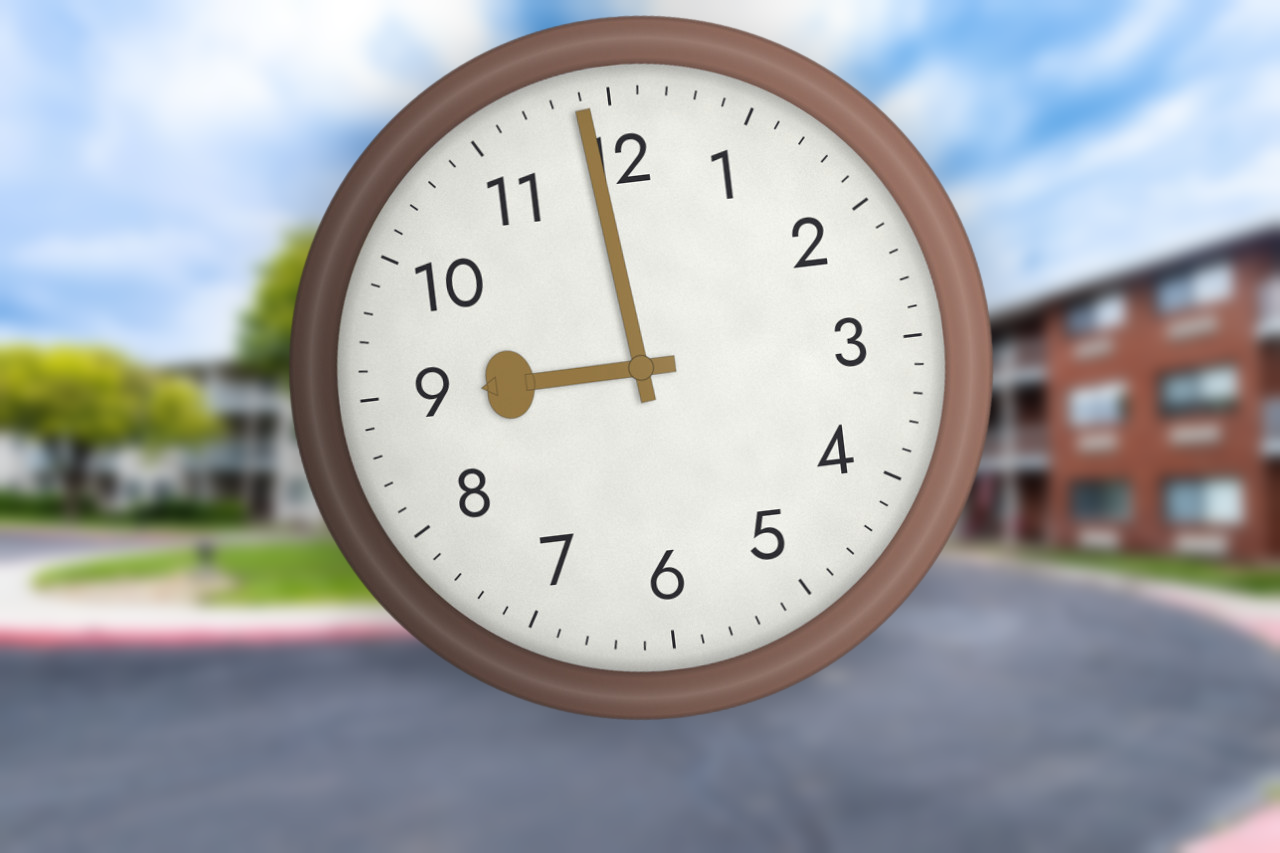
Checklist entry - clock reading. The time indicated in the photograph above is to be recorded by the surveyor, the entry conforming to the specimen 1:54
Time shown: 8:59
